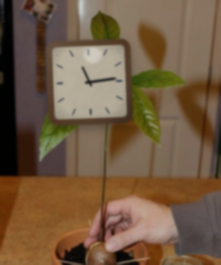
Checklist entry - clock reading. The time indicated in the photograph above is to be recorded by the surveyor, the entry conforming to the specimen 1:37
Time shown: 11:14
